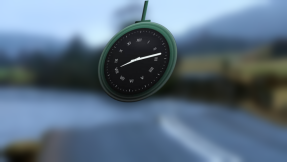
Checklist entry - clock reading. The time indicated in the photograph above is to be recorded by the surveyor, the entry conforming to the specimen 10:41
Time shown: 8:13
